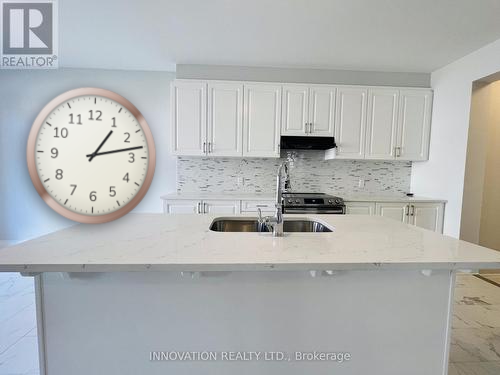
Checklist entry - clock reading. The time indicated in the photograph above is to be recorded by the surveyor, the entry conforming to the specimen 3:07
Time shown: 1:13
